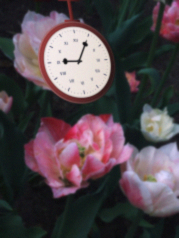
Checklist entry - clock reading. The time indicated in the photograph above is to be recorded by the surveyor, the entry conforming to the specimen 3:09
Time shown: 9:05
